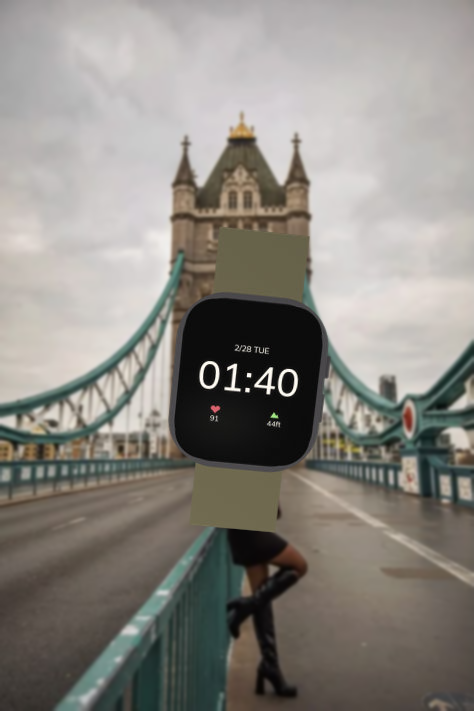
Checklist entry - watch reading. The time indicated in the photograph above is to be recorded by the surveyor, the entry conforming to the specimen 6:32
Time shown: 1:40
